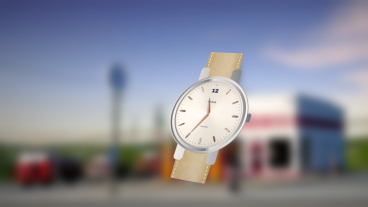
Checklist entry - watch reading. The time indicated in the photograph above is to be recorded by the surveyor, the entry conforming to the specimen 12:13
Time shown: 11:35
